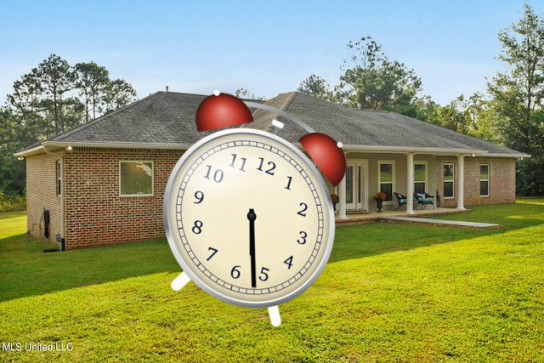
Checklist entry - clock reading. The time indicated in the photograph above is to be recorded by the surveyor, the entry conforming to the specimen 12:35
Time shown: 5:27
